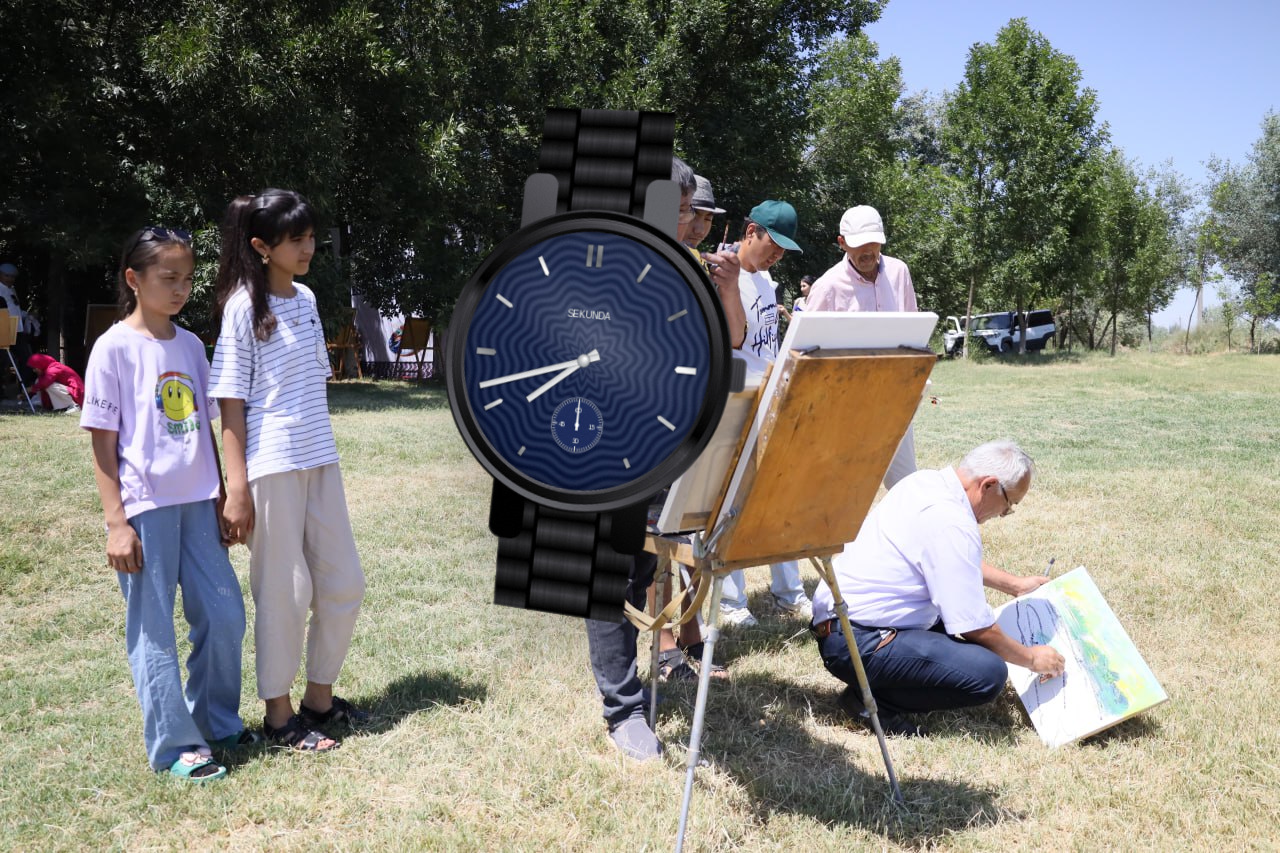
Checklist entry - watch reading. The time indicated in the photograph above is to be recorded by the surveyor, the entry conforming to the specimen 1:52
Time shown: 7:42
